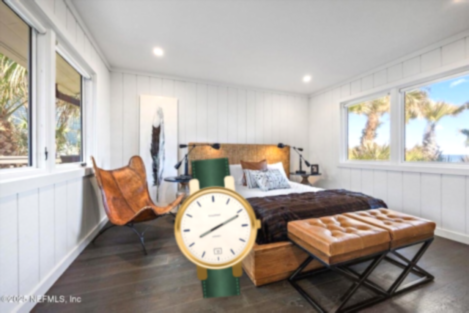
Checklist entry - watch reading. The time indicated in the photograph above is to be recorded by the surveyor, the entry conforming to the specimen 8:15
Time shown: 8:11
